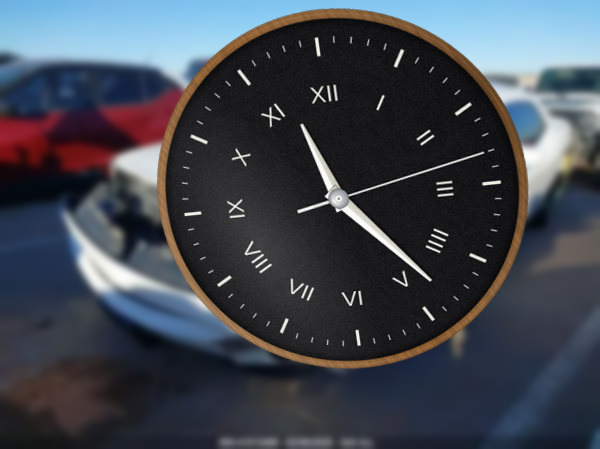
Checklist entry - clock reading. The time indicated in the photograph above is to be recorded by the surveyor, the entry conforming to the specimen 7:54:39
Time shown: 11:23:13
